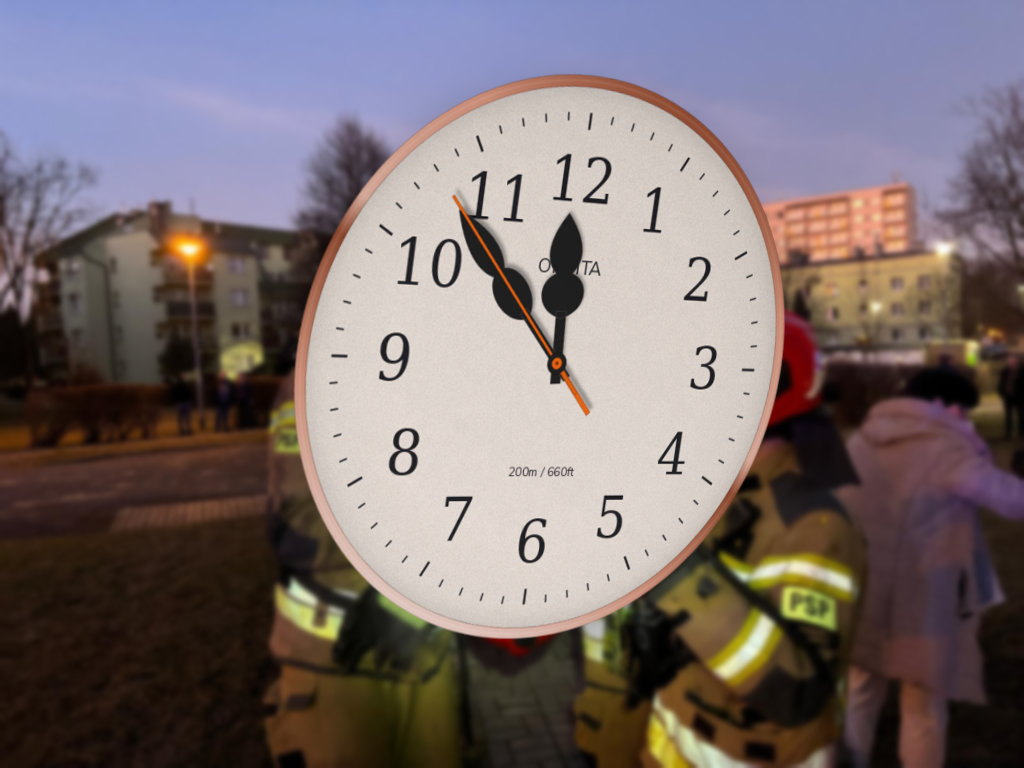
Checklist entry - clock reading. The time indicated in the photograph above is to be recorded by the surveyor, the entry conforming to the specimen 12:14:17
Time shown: 11:52:53
